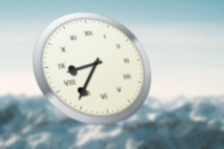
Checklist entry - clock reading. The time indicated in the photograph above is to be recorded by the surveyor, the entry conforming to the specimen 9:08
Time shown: 8:36
